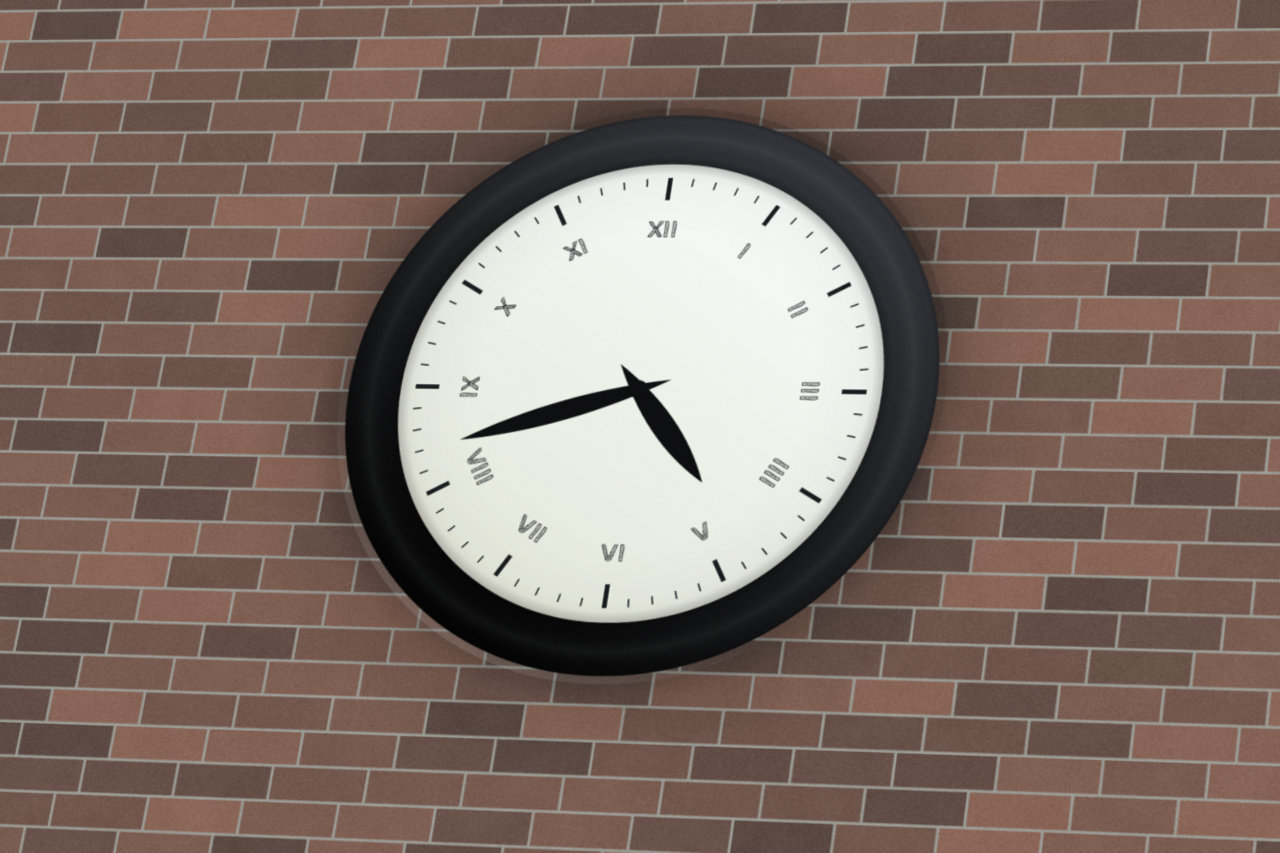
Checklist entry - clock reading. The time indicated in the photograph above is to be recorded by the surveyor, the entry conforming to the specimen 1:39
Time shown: 4:42
